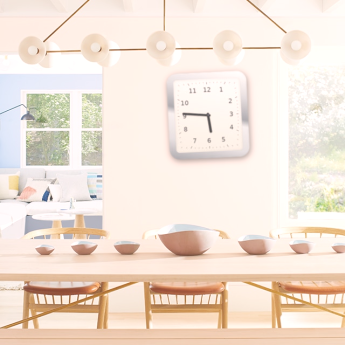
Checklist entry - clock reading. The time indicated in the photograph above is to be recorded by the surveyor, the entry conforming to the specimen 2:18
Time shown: 5:46
